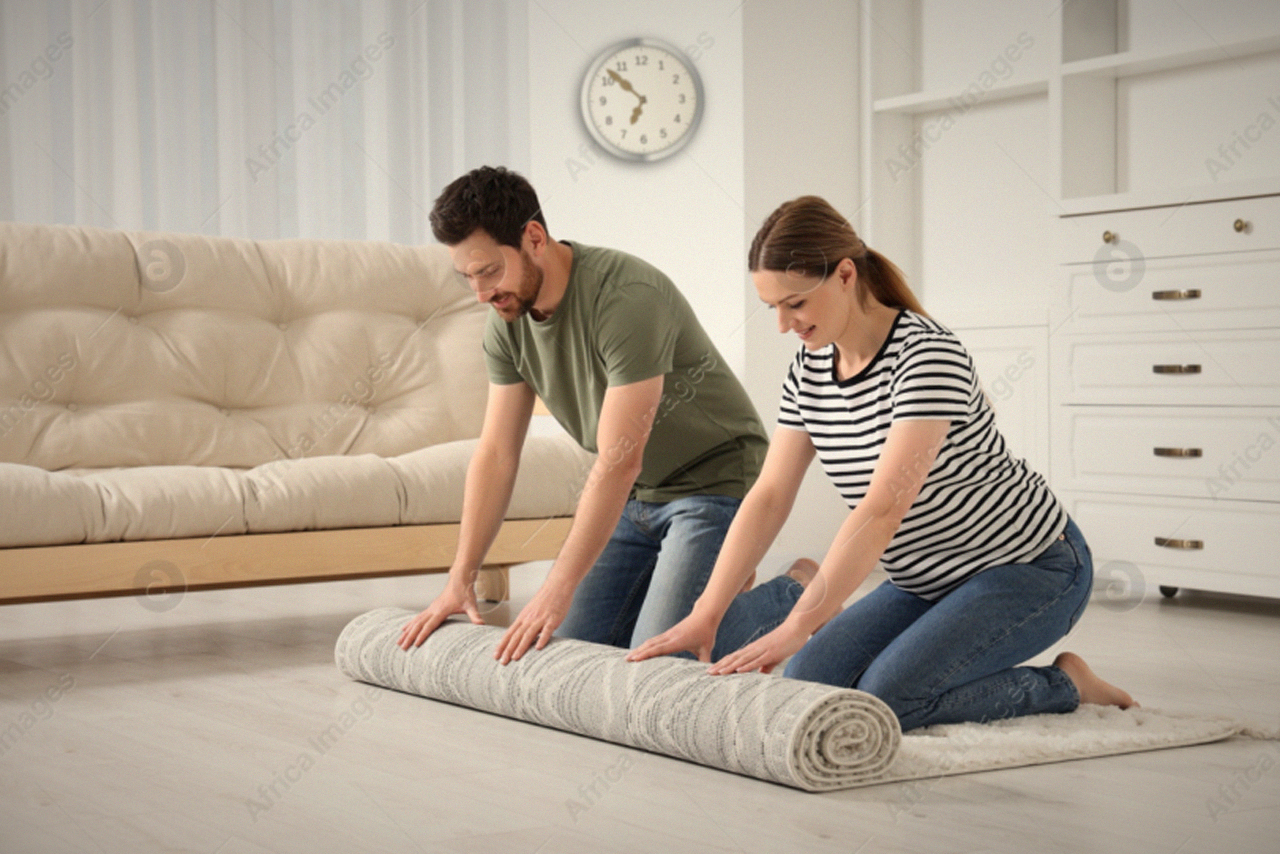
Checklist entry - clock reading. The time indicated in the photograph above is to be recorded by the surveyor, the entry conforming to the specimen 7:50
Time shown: 6:52
